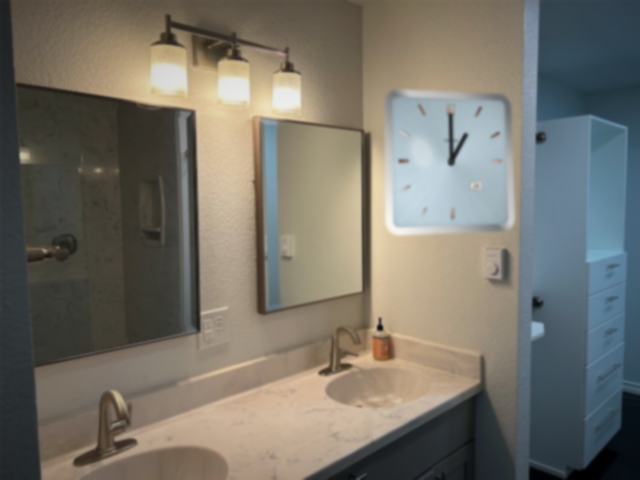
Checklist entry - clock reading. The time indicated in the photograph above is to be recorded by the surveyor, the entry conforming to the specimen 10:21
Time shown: 1:00
